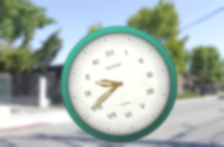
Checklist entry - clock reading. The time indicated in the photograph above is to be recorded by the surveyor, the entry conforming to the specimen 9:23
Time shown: 9:41
